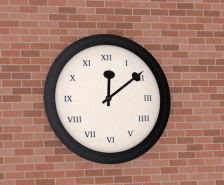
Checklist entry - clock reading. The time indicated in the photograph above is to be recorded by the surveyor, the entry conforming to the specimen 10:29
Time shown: 12:09
